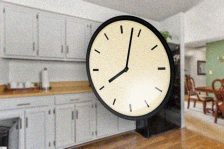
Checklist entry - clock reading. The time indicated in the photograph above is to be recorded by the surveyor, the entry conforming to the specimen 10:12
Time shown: 8:03
